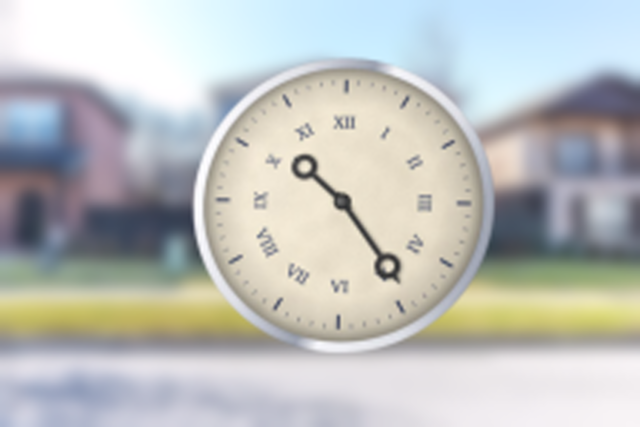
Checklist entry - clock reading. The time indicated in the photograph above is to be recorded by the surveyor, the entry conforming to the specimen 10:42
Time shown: 10:24
